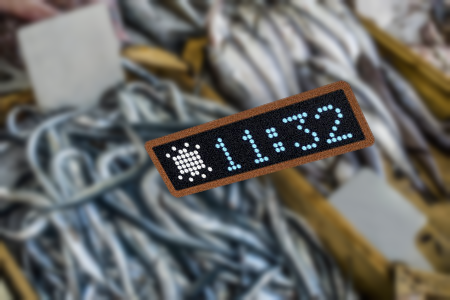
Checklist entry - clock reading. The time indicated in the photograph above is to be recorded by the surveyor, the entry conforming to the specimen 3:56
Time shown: 11:32
